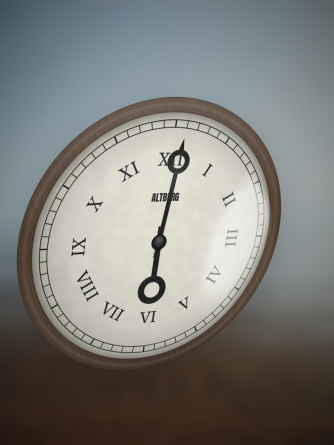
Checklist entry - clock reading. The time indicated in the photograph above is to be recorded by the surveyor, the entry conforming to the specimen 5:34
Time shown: 6:01
